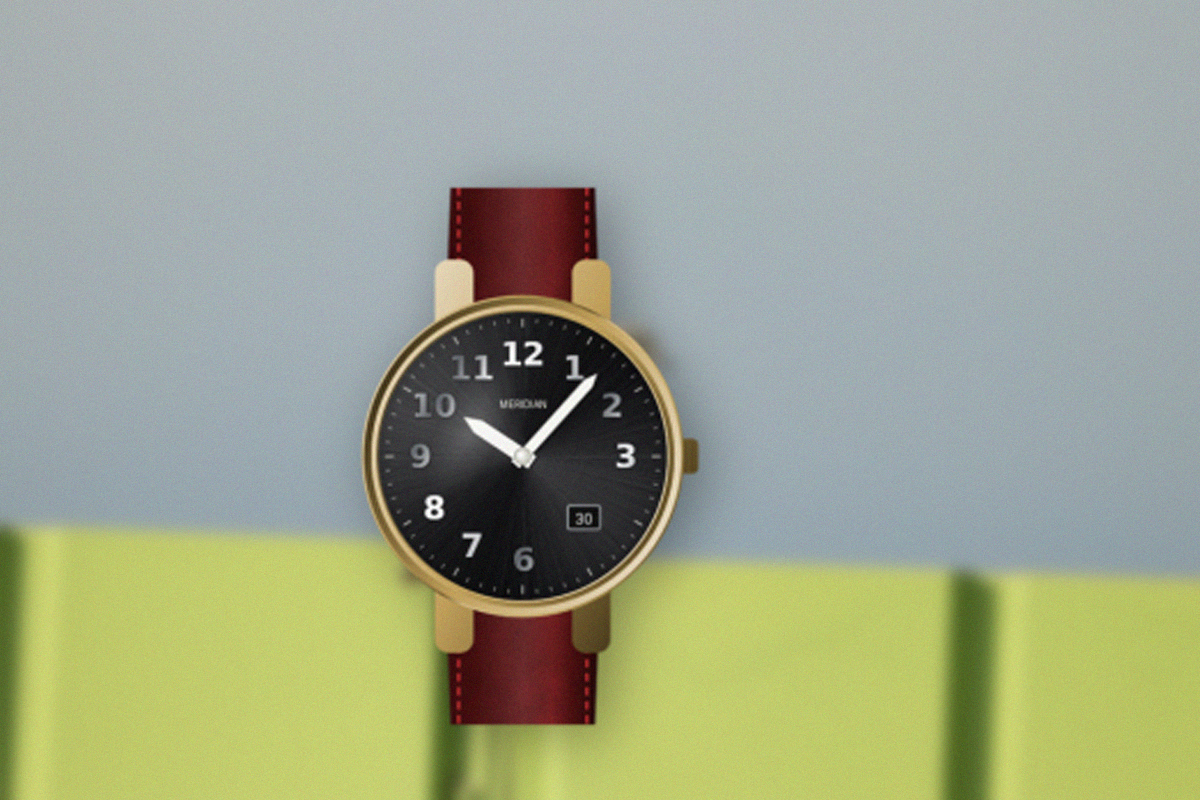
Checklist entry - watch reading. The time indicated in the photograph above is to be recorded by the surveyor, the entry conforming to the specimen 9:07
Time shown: 10:07
